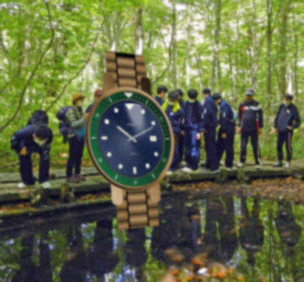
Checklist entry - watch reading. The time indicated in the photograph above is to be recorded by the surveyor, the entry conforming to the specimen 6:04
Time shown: 10:11
